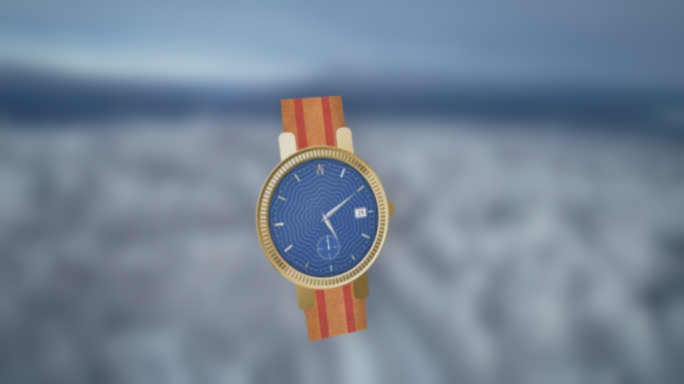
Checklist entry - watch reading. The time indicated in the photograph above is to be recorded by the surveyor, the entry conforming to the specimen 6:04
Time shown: 5:10
